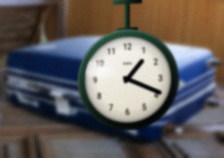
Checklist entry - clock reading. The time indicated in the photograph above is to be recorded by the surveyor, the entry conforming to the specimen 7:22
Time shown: 1:19
